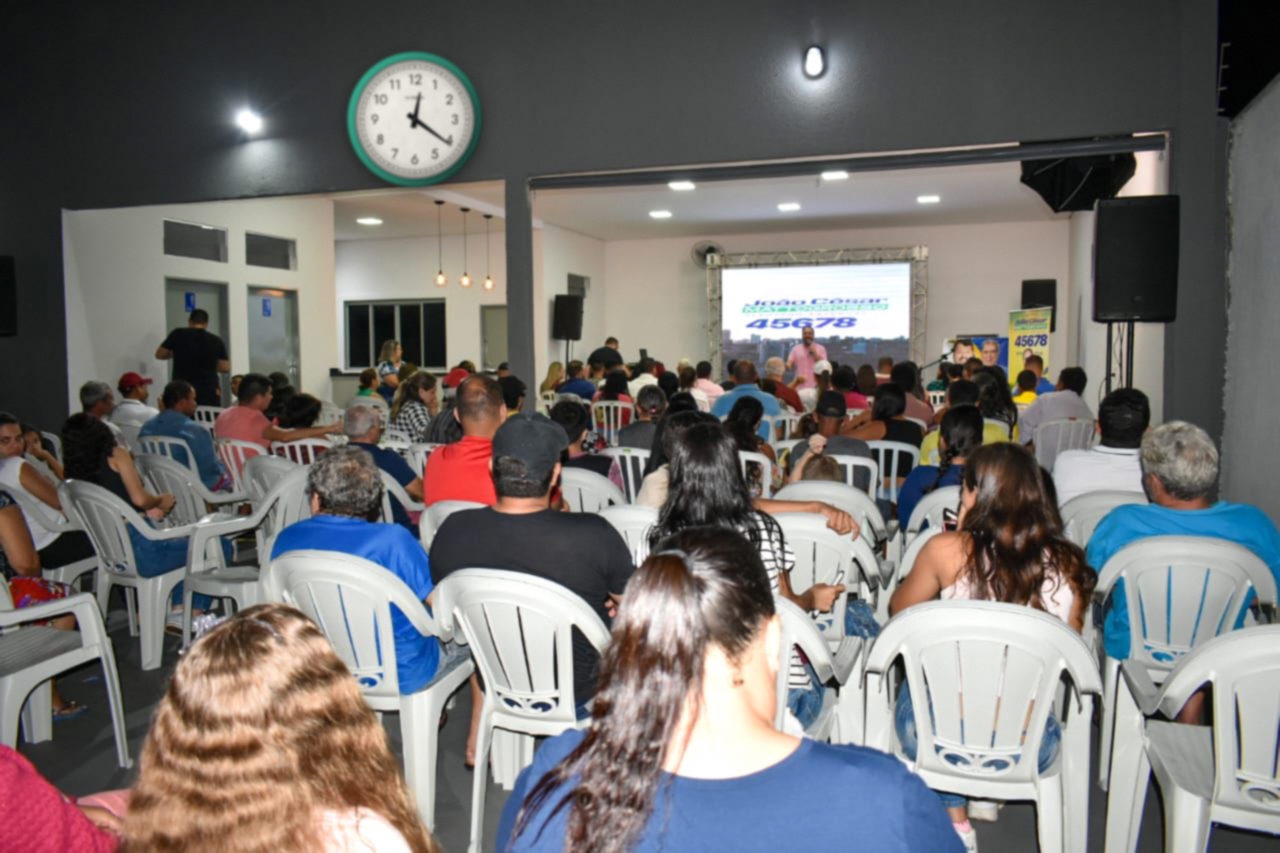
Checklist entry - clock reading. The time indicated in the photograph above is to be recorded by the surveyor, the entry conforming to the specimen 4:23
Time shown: 12:21
